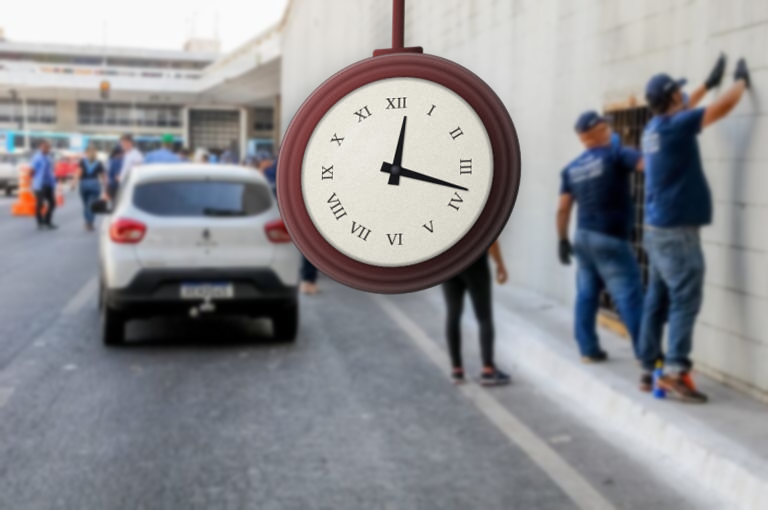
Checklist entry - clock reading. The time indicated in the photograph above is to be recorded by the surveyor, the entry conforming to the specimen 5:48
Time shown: 12:18
